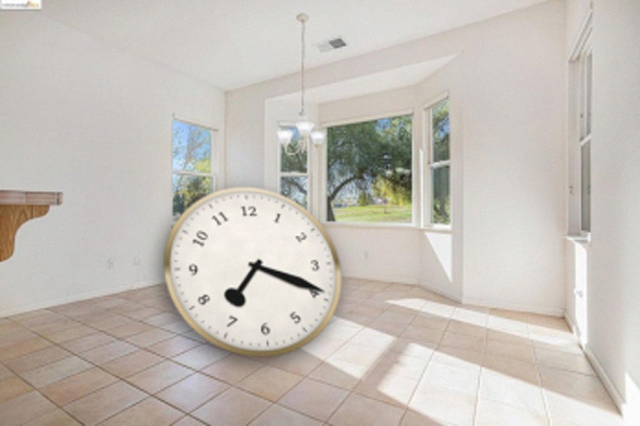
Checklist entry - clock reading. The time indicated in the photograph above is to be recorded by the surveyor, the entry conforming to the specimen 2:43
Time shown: 7:19
